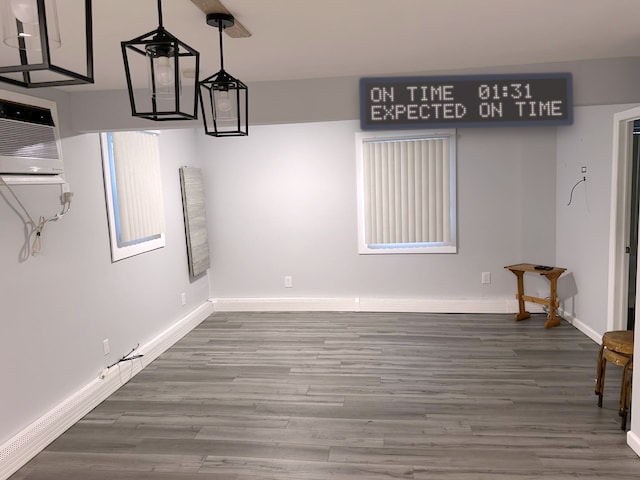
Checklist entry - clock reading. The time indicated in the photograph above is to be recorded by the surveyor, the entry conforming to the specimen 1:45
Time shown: 1:31
